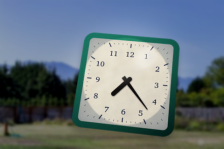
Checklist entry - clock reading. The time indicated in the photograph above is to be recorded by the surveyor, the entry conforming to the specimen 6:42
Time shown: 7:23
